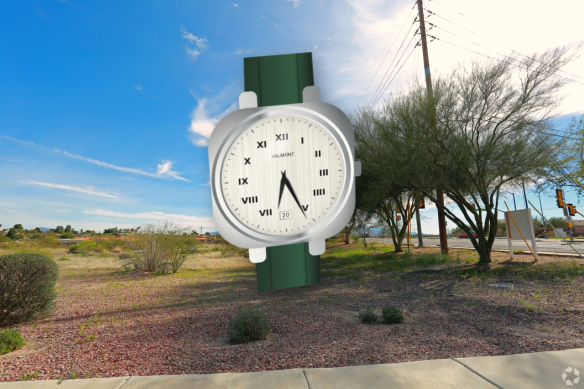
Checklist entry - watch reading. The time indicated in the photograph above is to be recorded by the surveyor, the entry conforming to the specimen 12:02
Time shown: 6:26
